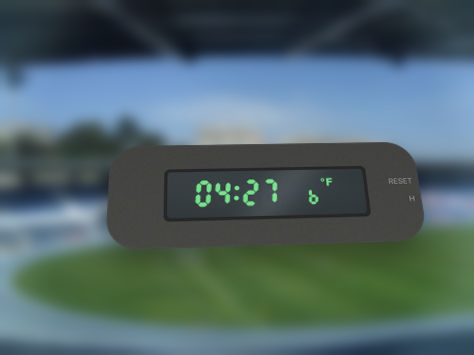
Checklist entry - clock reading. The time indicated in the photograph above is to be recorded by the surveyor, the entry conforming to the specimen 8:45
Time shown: 4:27
